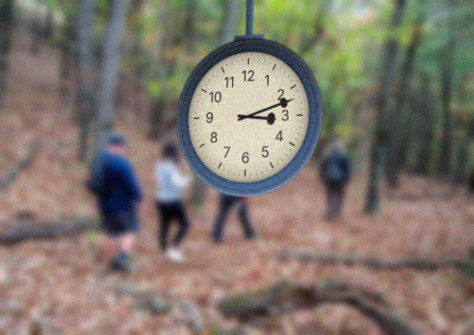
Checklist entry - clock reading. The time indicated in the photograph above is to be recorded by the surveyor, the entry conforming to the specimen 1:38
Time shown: 3:12
